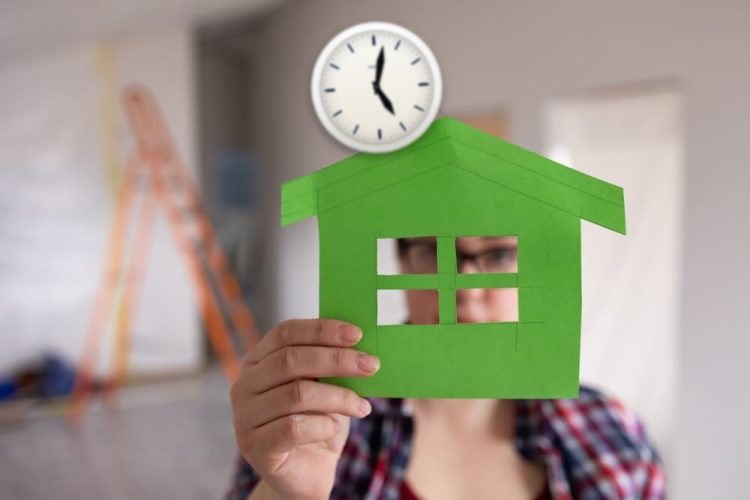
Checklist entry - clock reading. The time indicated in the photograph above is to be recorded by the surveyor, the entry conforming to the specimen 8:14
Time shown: 5:02
